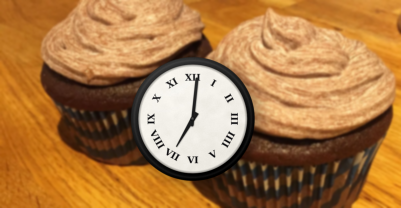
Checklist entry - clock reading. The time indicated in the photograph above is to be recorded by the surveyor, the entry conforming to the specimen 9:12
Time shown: 7:01
